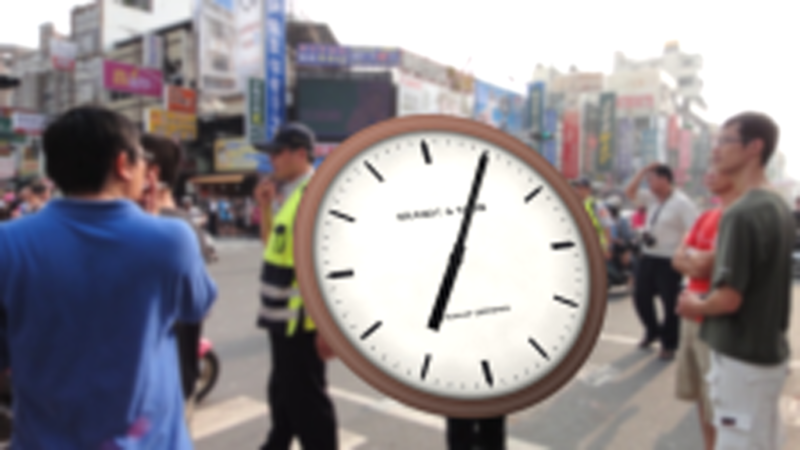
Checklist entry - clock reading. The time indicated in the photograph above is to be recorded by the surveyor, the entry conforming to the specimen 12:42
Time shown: 7:05
